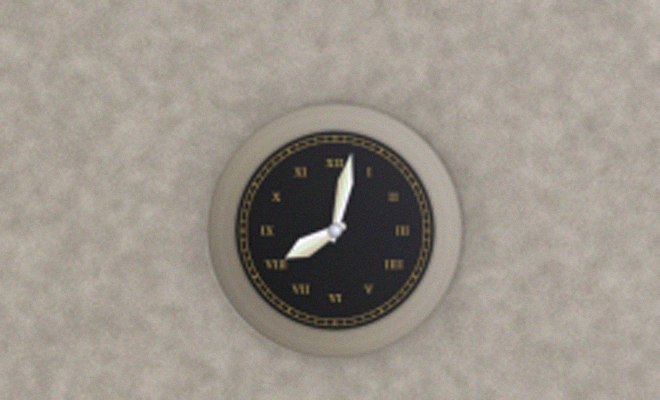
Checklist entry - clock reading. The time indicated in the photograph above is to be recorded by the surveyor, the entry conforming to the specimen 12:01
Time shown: 8:02
